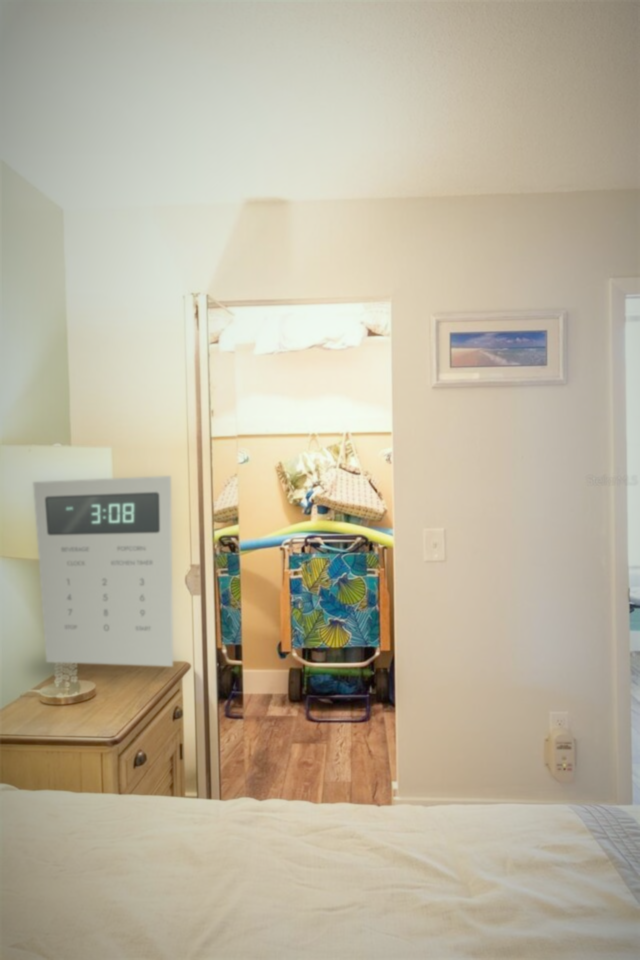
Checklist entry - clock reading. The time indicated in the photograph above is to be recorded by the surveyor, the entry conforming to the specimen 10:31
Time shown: 3:08
